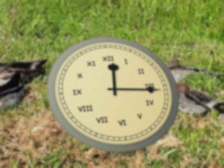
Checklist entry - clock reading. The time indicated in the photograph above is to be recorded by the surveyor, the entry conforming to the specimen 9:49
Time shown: 12:16
